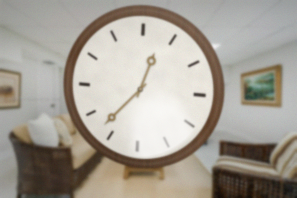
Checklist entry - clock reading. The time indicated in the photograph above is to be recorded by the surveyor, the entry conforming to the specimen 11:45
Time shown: 12:37
